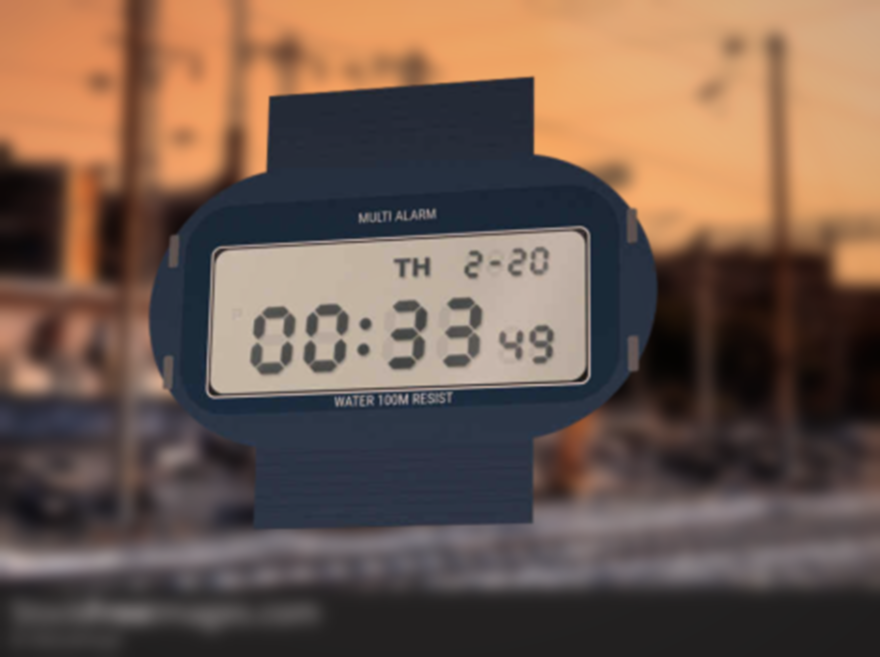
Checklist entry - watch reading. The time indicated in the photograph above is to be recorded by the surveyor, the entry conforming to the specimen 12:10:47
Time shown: 0:33:49
